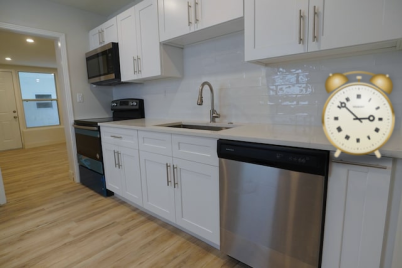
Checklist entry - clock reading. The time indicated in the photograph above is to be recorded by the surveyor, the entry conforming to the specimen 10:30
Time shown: 2:52
